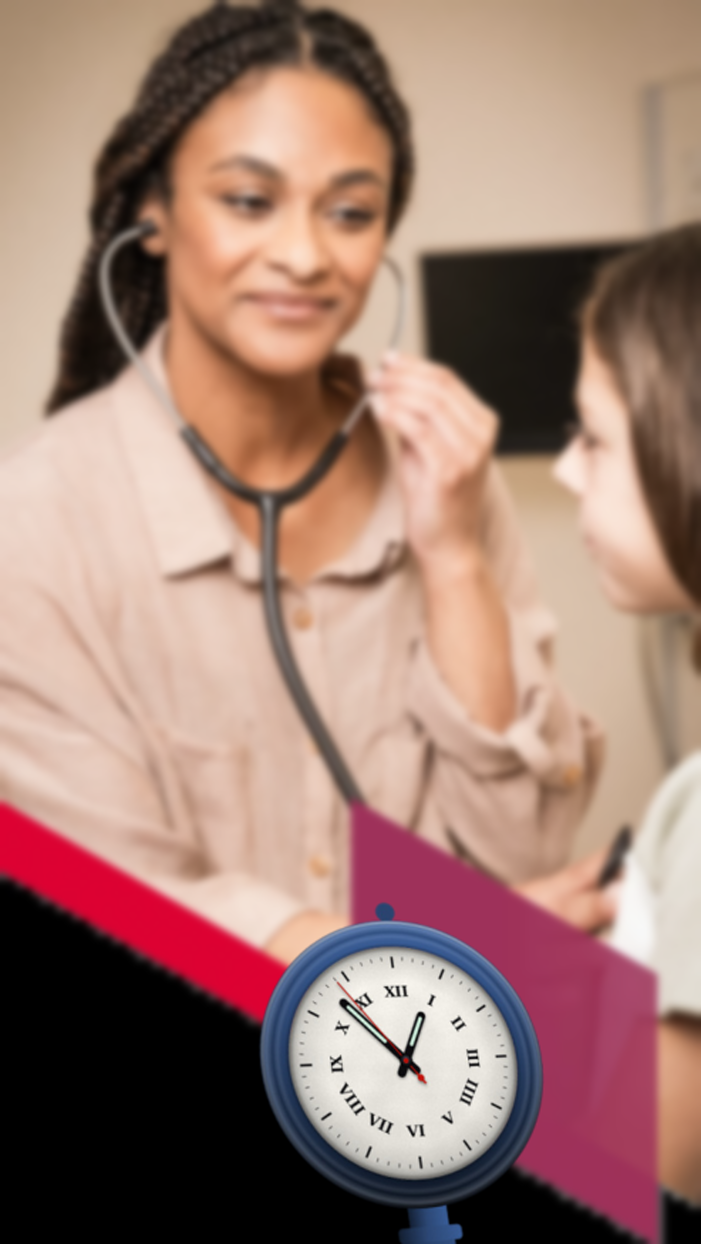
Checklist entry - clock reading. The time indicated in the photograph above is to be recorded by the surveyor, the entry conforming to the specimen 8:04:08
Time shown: 12:52:54
